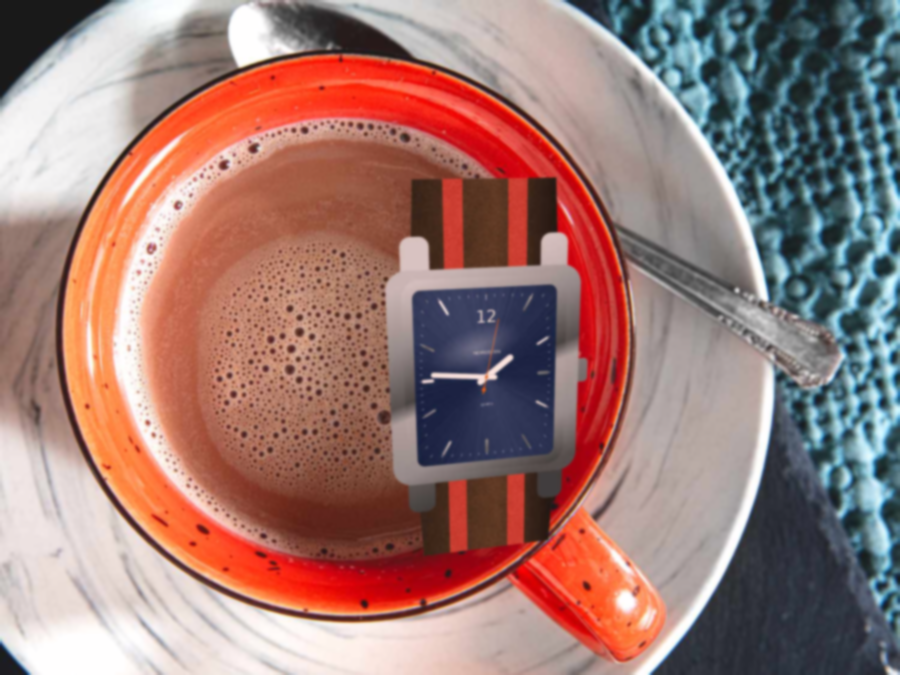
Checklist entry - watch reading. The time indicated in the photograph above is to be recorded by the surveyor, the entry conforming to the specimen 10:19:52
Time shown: 1:46:02
